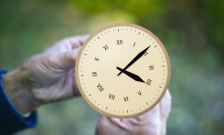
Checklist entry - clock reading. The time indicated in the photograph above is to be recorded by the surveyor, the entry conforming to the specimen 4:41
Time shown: 4:09
